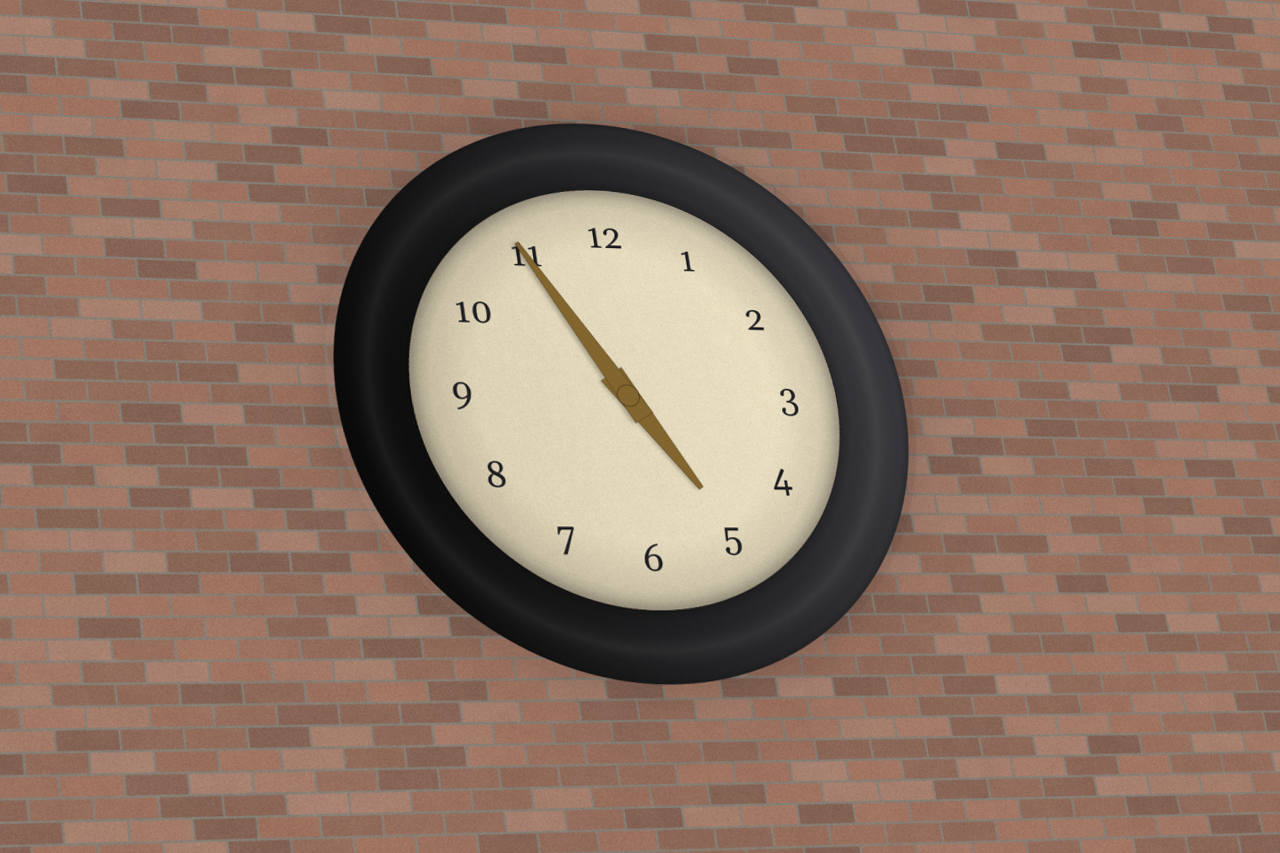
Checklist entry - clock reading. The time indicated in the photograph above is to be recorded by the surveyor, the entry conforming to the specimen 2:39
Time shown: 4:55
